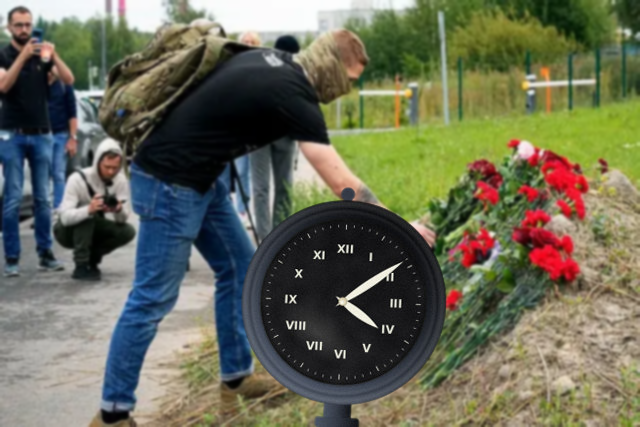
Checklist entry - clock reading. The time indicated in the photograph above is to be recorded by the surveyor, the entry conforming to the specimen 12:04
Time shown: 4:09
